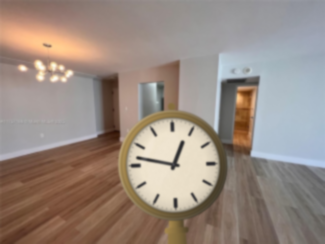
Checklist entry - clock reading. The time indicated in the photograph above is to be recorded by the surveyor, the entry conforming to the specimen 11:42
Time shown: 12:47
